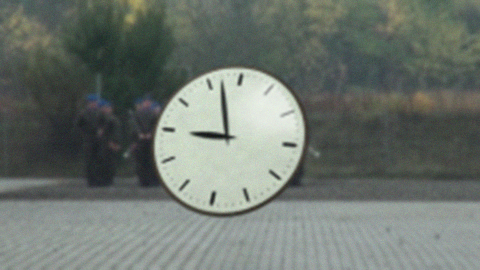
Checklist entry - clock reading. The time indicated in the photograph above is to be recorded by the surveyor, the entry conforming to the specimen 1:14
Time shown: 8:57
